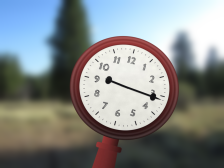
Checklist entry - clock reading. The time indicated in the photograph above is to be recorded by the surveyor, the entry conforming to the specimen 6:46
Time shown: 9:16
